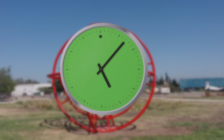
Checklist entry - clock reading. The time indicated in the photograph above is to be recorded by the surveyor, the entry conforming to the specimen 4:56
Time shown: 5:07
